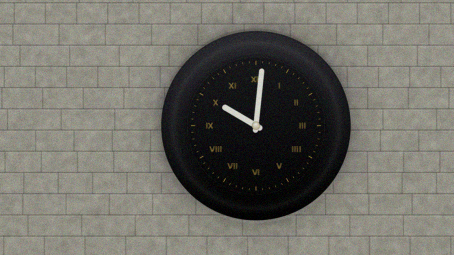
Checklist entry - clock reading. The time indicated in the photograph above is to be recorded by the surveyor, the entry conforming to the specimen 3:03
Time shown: 10:01
